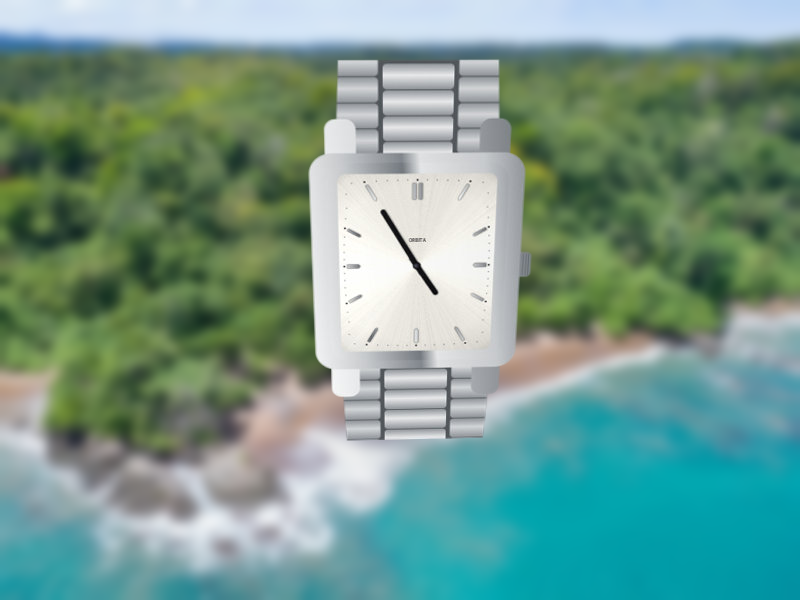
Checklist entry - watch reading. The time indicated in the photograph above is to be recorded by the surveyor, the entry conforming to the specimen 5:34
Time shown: 4:55
